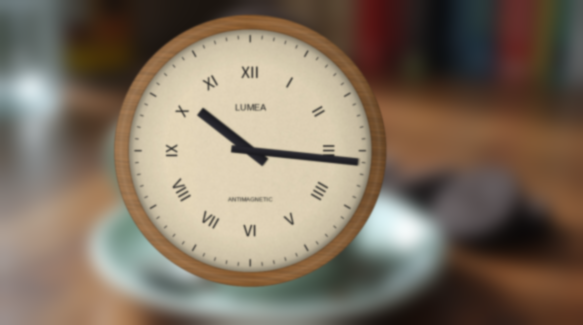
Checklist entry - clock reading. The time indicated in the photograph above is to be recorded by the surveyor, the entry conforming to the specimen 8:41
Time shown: 10:16
